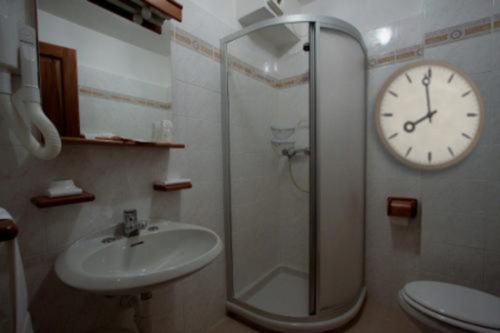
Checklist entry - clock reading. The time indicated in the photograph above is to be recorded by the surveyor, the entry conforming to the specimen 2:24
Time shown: 7:59
